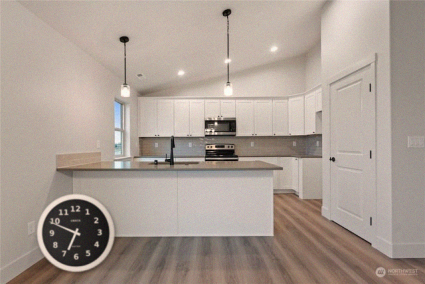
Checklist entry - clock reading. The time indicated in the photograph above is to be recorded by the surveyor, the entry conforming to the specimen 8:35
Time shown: 6:49
